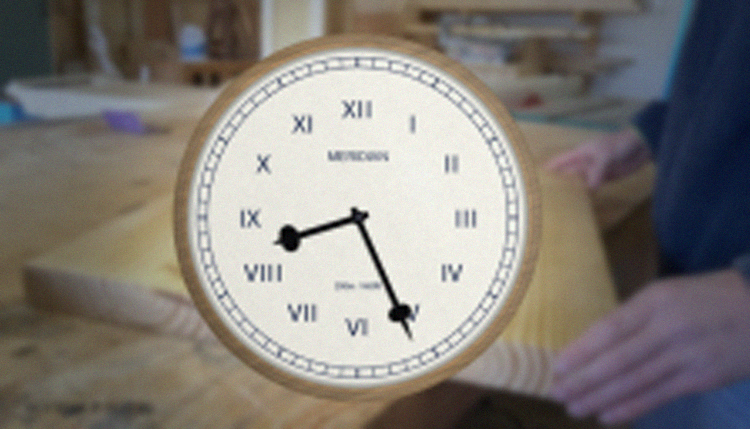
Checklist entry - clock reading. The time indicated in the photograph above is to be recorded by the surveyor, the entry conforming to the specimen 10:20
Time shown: 8:26
